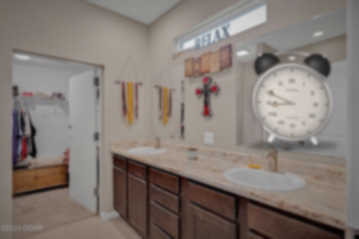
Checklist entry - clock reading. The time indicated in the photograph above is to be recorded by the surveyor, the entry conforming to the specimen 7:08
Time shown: 8:49
